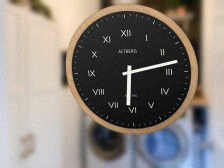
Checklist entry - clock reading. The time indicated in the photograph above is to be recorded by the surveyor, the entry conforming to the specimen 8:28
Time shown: 6:13
